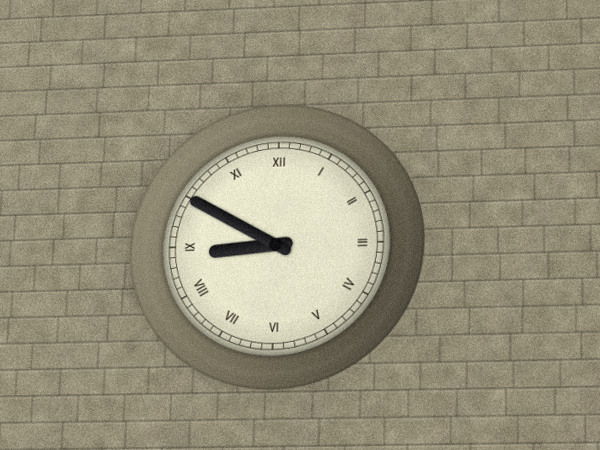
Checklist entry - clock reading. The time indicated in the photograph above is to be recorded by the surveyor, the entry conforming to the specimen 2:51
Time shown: 8:50
